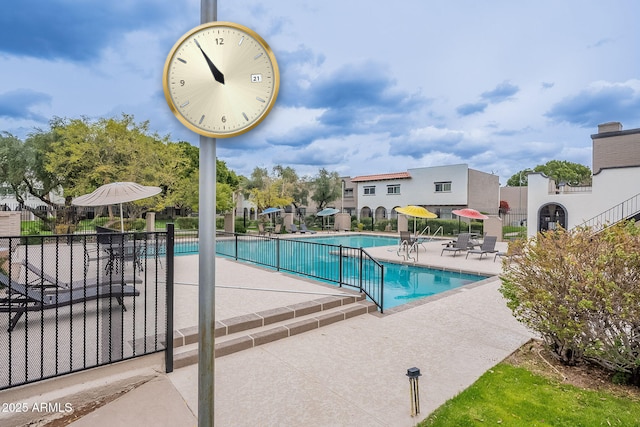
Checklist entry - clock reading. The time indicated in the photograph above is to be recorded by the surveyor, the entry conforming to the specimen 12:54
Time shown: 10:55
